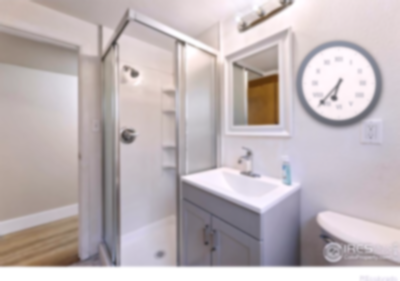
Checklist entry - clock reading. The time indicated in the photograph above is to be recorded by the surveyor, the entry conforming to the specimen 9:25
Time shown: 6:37
